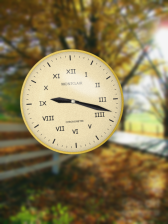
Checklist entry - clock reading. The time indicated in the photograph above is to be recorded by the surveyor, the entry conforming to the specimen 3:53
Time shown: 9:18
